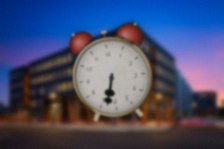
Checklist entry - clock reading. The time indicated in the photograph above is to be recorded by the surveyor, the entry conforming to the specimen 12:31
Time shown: 6:33
